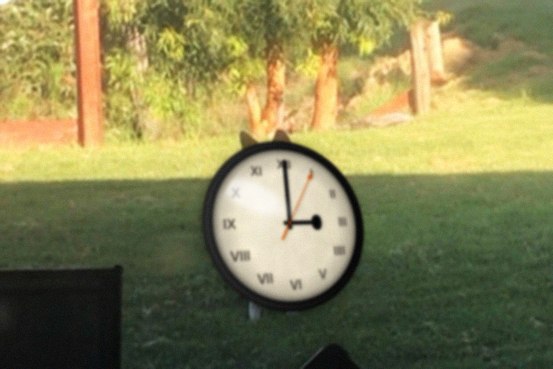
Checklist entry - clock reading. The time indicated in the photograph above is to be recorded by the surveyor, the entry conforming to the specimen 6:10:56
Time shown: 3:00:05
